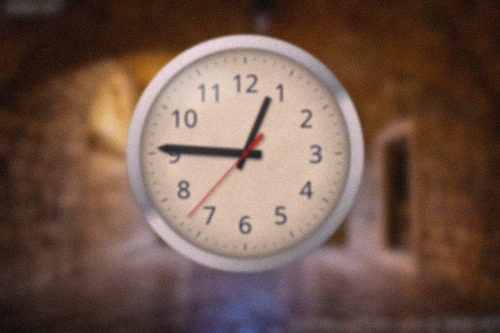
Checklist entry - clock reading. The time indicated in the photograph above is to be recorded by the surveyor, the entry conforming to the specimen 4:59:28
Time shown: 12:45:37
